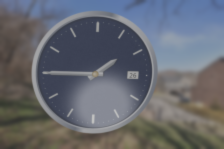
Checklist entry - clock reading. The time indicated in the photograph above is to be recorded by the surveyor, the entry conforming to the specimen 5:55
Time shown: 1:45
